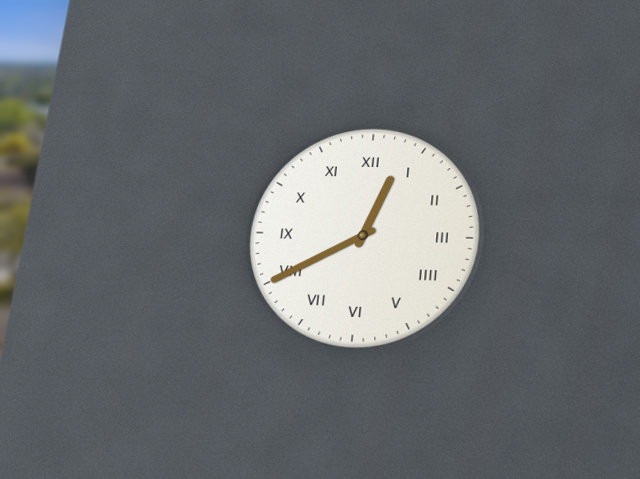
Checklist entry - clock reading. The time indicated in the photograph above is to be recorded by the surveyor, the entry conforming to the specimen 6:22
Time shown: 12:40
